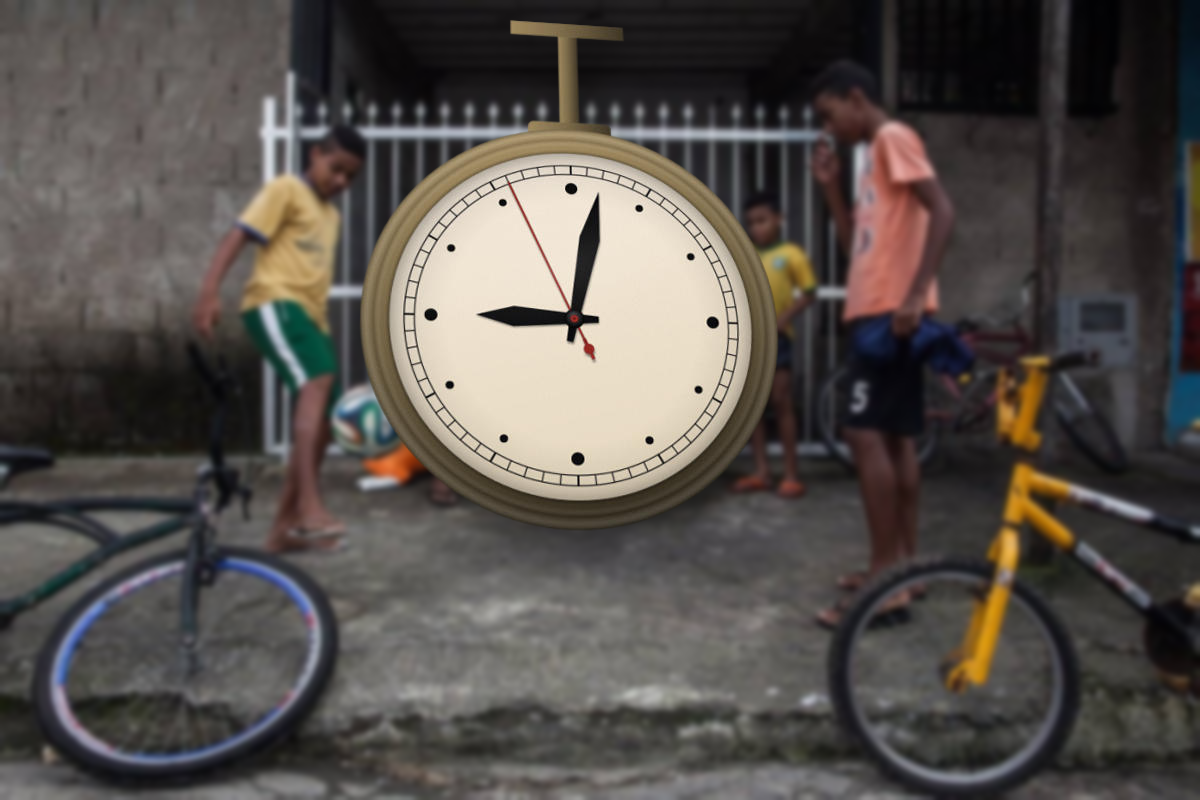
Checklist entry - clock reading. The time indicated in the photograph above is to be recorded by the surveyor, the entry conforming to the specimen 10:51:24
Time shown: 9:01:56
